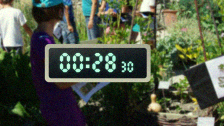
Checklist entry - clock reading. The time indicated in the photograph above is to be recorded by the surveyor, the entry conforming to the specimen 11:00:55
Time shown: 0:28:30
